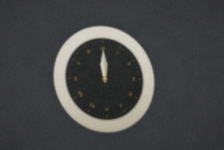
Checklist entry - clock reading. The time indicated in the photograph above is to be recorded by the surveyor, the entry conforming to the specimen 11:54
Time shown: 12:00
